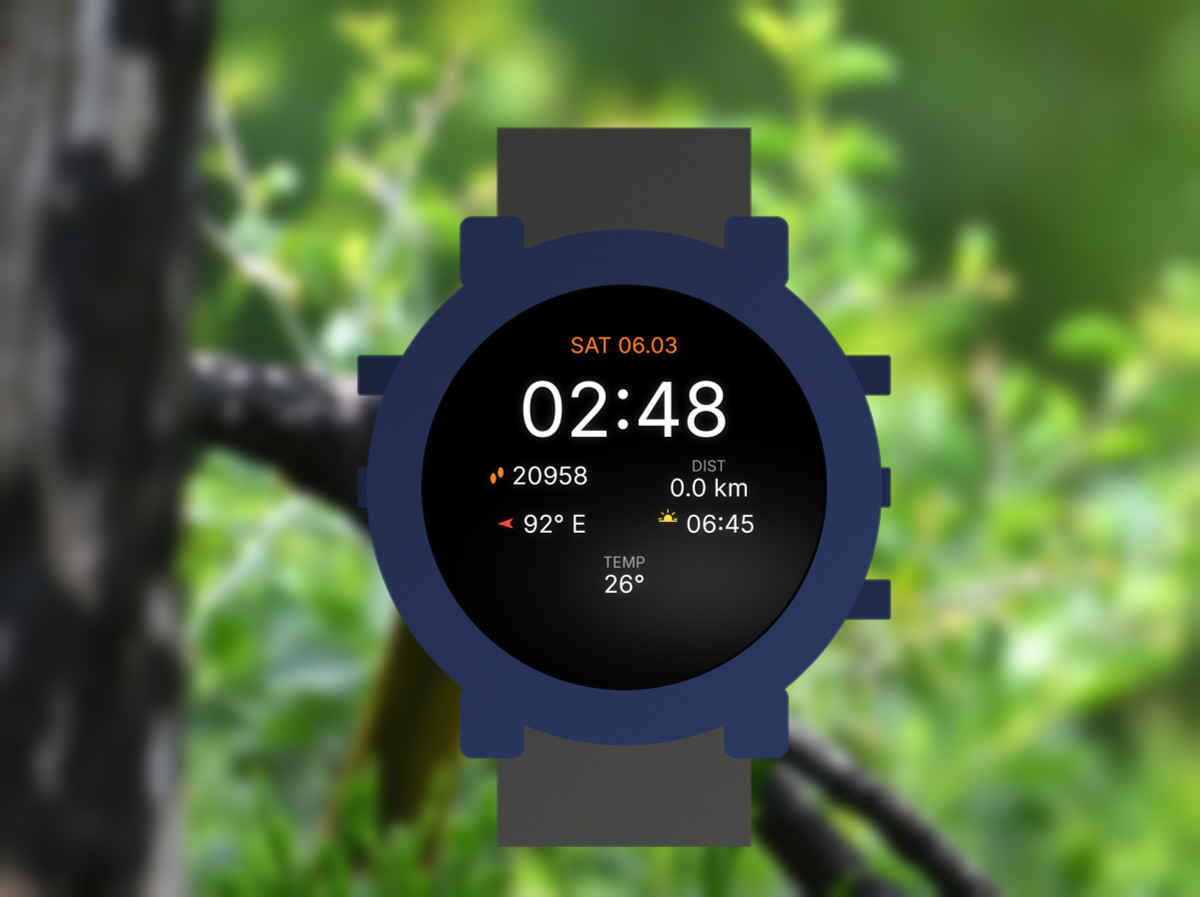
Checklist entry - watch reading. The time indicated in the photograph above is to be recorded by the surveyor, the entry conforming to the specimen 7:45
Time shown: 2:48
